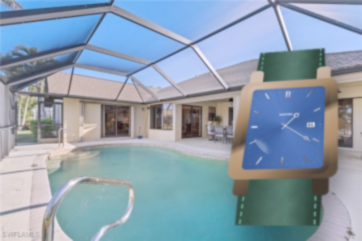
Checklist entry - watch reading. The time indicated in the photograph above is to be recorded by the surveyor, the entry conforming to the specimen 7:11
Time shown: 1:21
